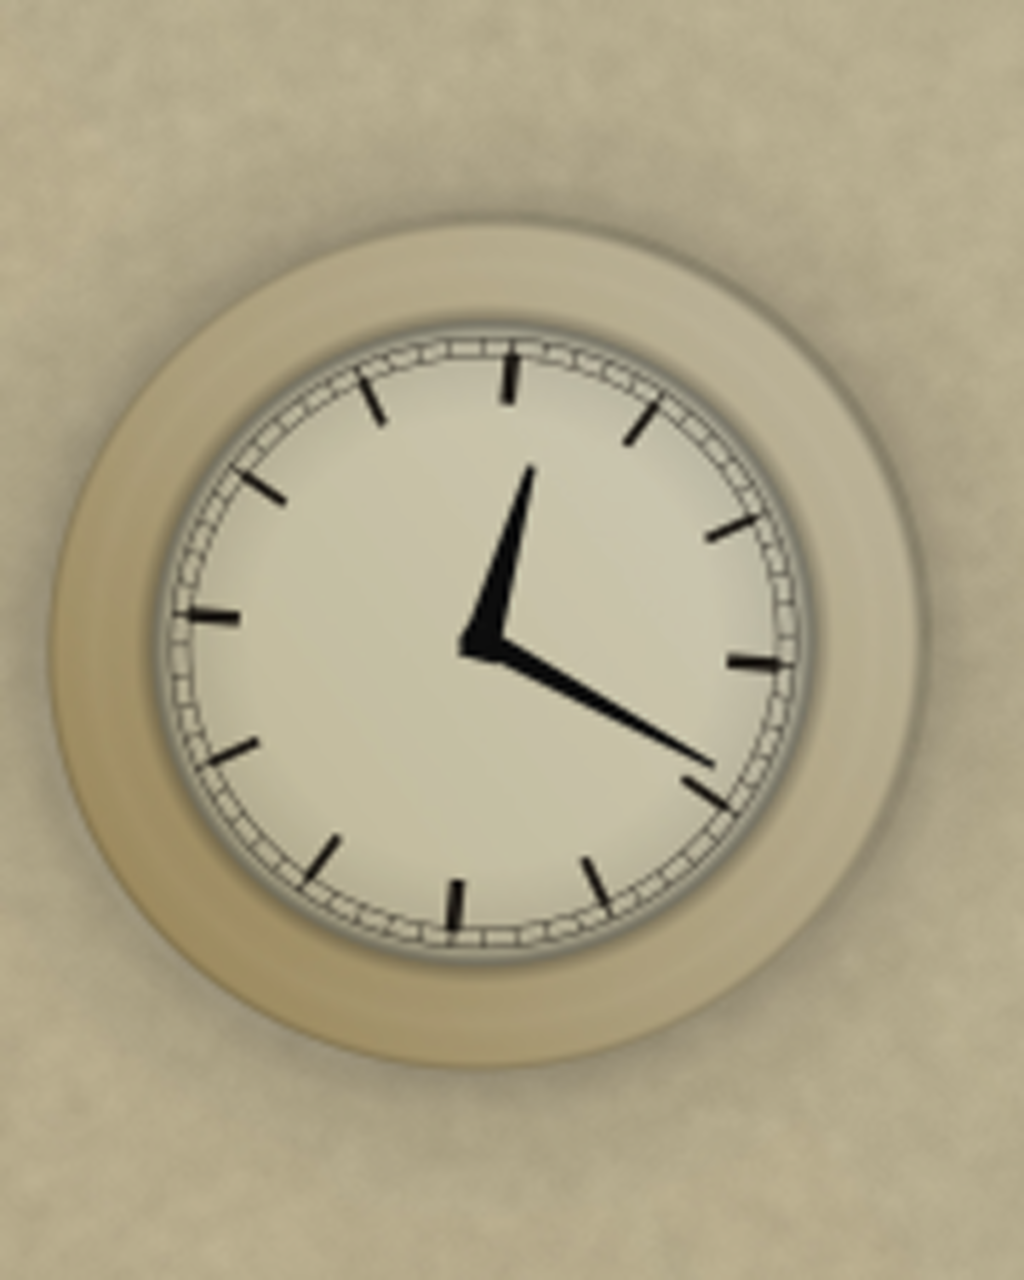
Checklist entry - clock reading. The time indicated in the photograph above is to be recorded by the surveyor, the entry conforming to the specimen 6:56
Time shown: 12:19
